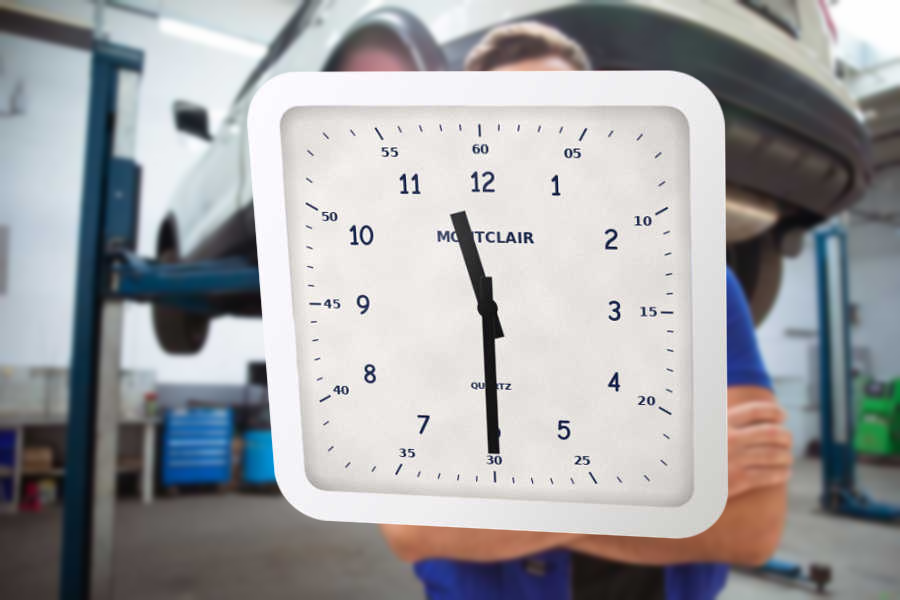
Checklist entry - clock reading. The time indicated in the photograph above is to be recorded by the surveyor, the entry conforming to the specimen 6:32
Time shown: 11:30
